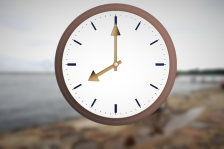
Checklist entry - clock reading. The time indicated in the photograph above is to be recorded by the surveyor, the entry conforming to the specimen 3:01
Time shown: 8:00
